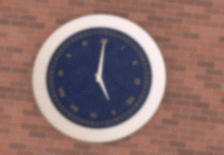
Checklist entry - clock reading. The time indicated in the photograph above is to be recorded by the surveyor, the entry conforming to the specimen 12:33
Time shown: 5:00
